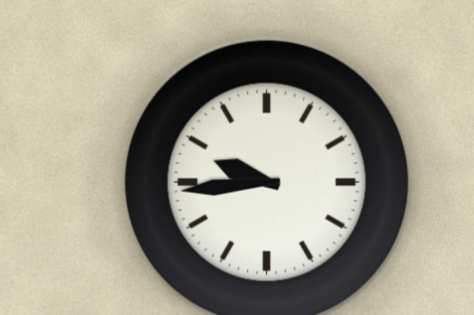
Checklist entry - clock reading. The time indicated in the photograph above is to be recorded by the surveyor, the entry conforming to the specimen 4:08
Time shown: 9:44
